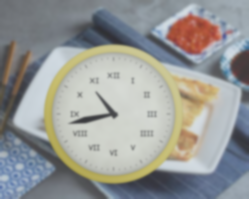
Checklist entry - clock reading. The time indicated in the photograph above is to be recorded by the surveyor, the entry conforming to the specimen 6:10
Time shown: 10:43
